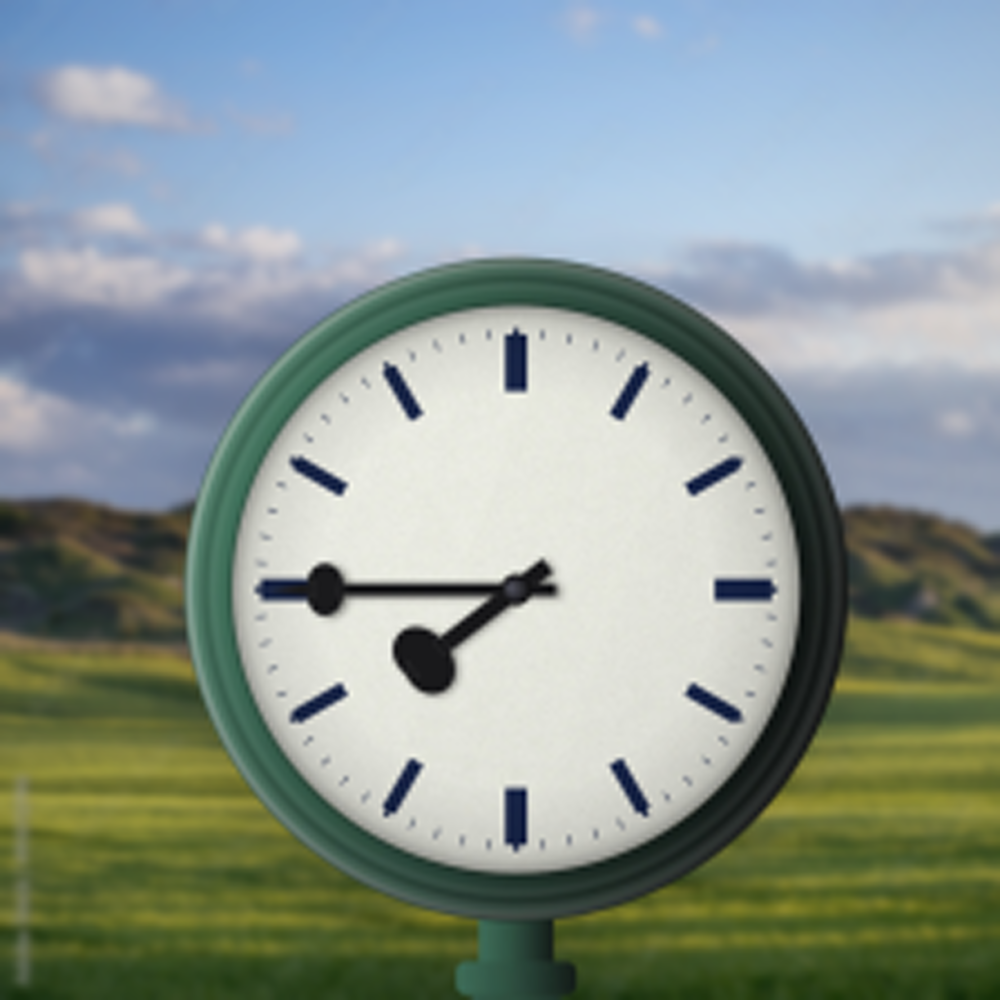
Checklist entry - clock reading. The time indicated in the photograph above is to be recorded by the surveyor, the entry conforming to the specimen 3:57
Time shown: 7:45
